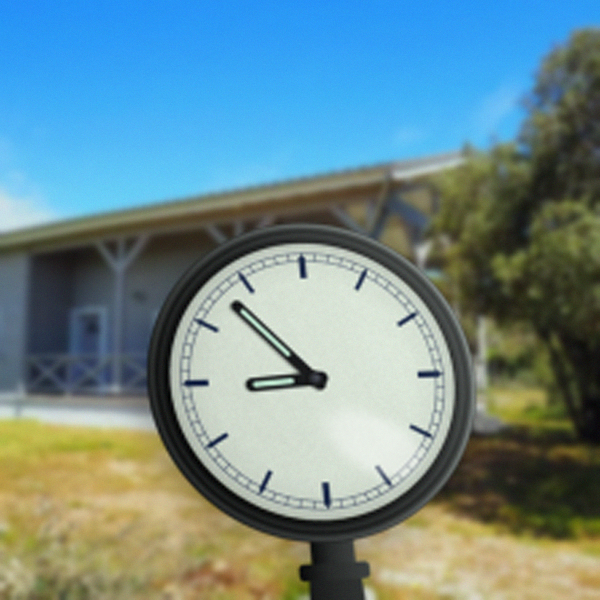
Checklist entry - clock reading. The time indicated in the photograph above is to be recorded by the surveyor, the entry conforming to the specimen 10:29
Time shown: 8:53
